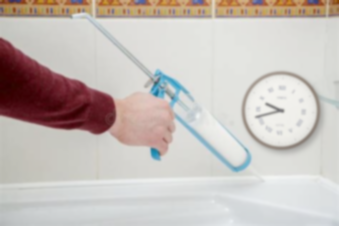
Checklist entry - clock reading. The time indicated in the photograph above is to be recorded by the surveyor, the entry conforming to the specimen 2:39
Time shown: 9:42
